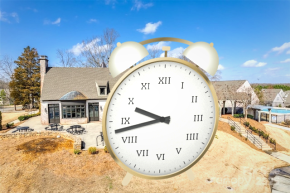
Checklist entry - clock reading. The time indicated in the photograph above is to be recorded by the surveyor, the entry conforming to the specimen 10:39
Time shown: 9:43
